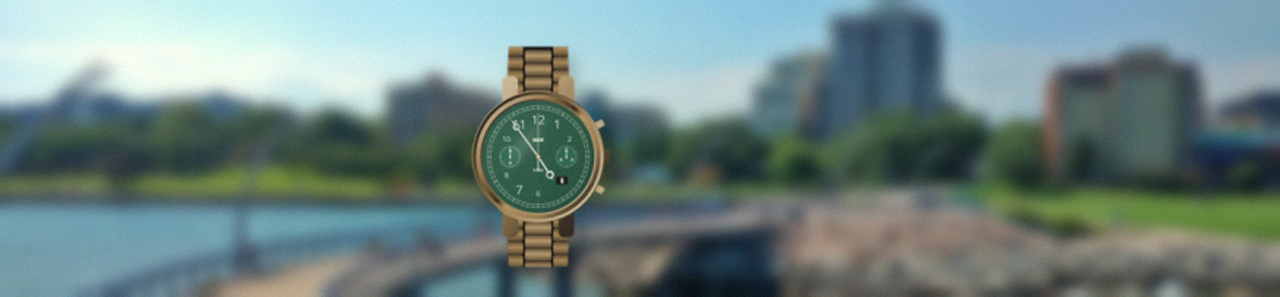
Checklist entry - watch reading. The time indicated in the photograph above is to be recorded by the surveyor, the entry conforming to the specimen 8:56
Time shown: 4:54
